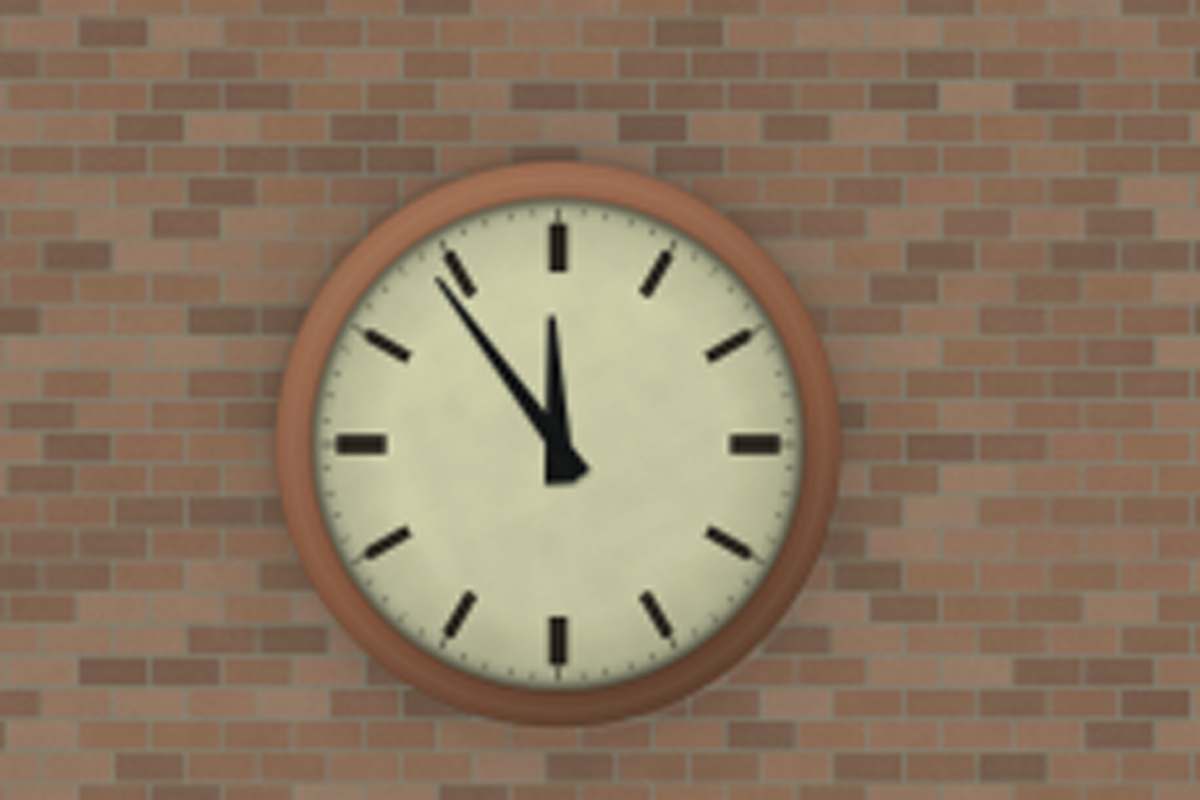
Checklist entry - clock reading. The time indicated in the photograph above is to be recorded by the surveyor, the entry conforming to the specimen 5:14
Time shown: 11:54
